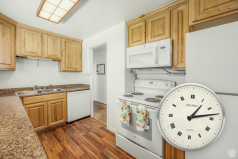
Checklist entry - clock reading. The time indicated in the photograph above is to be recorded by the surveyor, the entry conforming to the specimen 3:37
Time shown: 1:13
